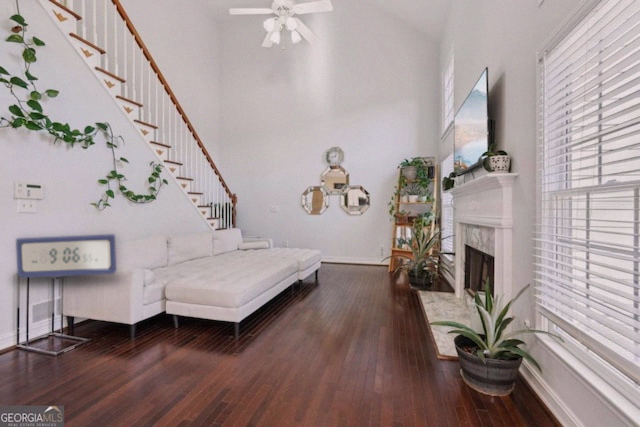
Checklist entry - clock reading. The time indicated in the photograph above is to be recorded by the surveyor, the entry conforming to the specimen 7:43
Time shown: 9:06
